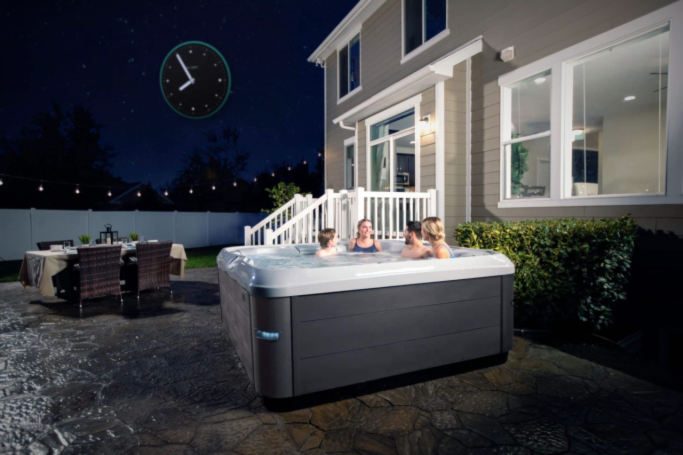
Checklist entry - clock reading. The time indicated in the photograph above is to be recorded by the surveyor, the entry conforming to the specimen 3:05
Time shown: 7:55
